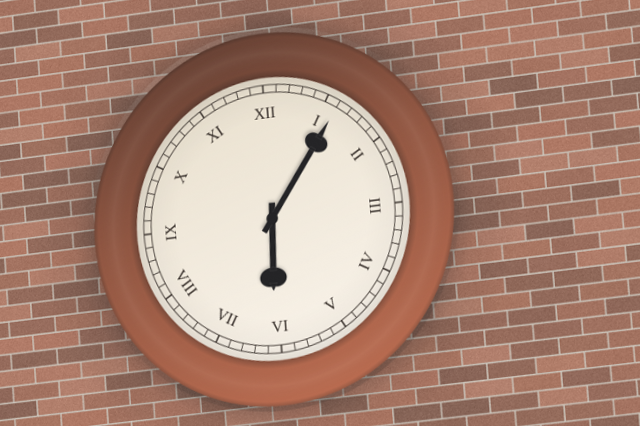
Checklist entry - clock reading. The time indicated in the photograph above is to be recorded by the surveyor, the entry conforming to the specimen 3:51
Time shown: 6:06
